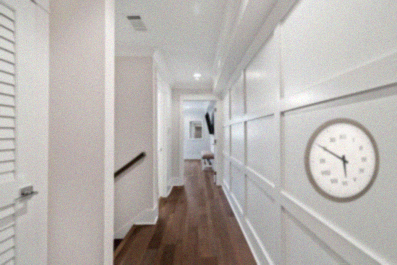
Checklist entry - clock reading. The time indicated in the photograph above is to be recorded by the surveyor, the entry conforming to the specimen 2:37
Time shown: 5:50
